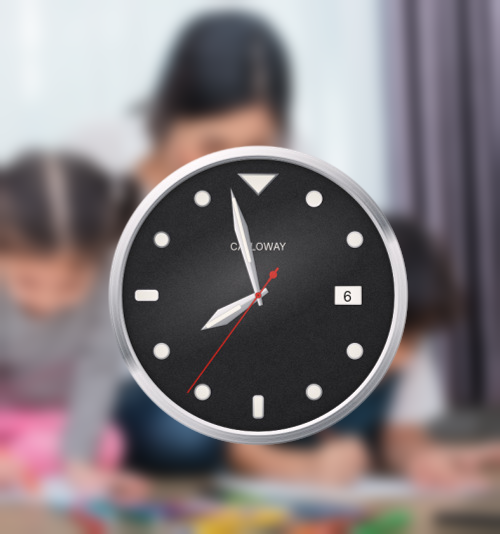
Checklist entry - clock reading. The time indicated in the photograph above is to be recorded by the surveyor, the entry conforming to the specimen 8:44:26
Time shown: 7:57:36
